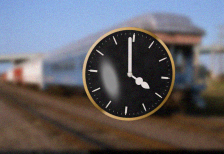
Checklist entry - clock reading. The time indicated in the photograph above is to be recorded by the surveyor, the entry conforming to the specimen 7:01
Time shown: 3:59
